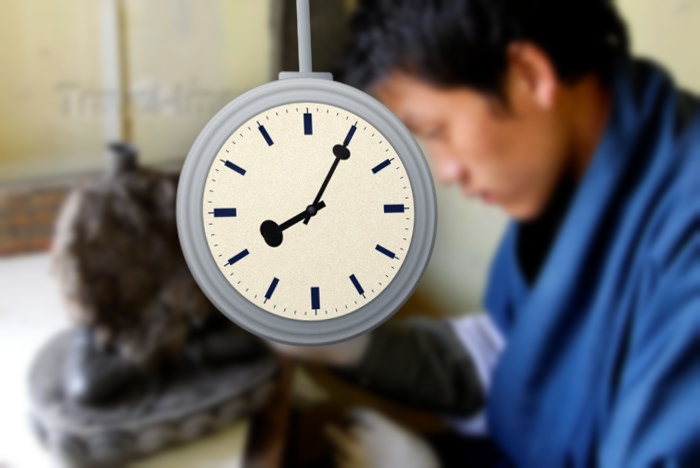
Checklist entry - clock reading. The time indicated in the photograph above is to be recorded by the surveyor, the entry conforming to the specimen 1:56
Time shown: 8:05
